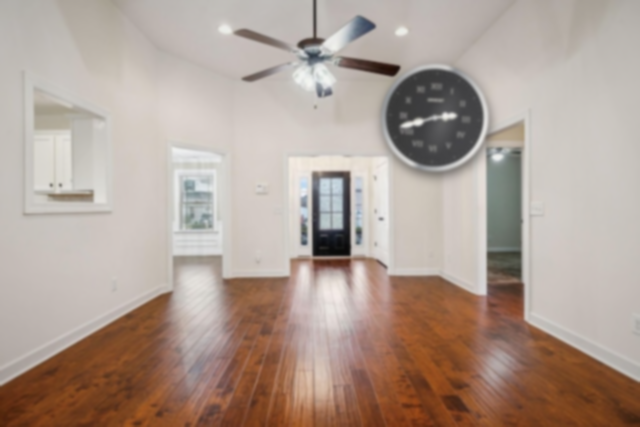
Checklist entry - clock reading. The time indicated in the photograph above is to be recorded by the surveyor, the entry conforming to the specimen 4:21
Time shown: 2:42
